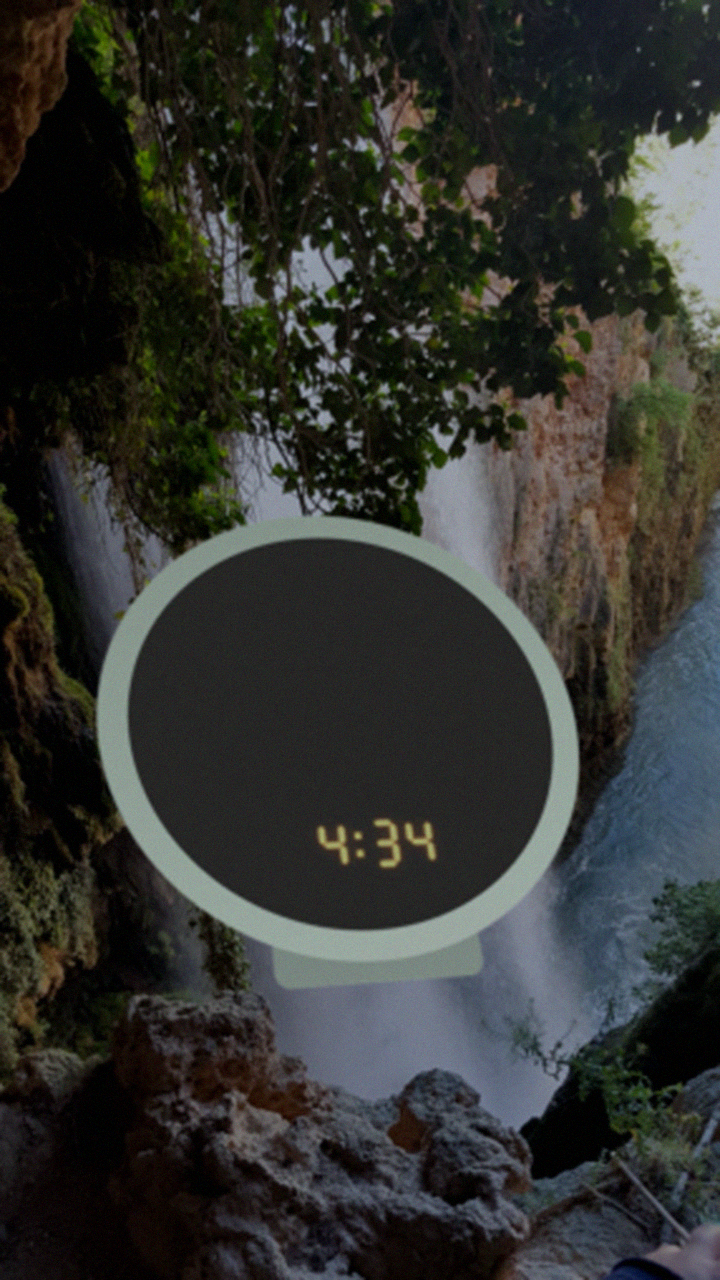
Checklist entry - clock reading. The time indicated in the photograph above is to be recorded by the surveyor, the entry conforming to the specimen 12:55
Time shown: 4:34
